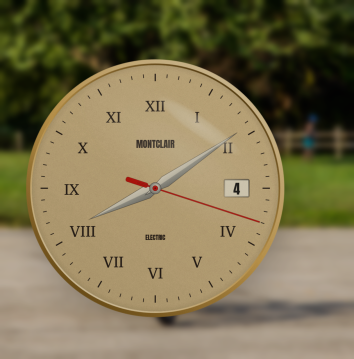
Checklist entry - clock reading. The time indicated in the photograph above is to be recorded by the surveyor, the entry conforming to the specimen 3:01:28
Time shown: 8:09:18
